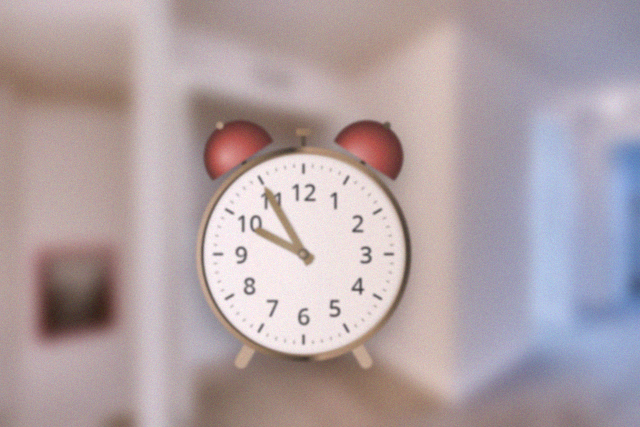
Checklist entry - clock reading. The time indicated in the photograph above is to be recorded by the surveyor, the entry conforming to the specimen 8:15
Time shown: 9:55
